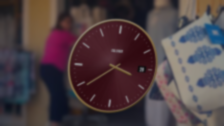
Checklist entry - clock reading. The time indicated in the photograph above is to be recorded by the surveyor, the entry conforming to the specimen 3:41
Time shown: 3:39
